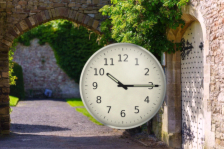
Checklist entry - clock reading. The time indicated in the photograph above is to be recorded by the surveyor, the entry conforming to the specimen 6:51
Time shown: 10:15
